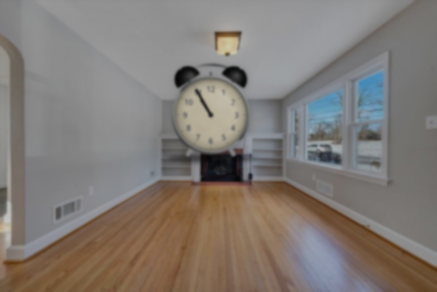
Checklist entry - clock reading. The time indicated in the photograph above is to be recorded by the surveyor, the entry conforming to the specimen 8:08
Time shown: 10:55
